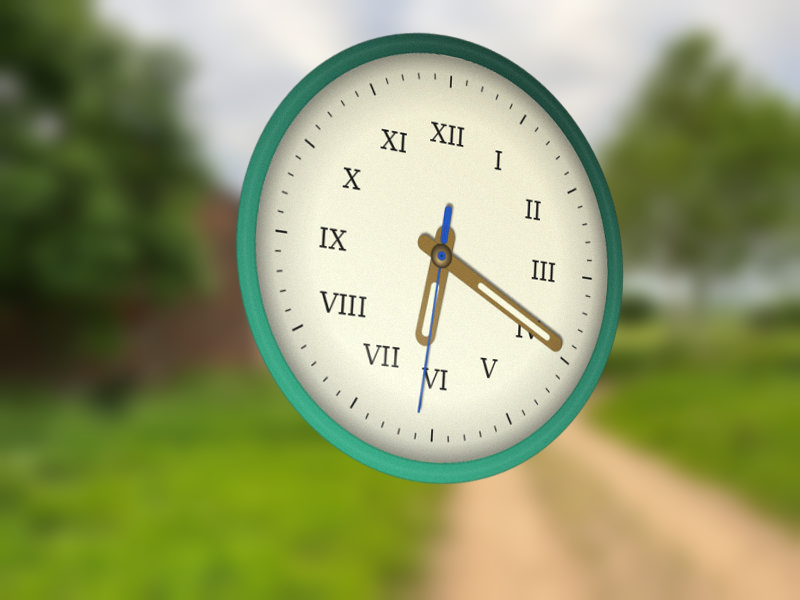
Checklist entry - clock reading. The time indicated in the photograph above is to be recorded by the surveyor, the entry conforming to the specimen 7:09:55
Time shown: 6:19:31
